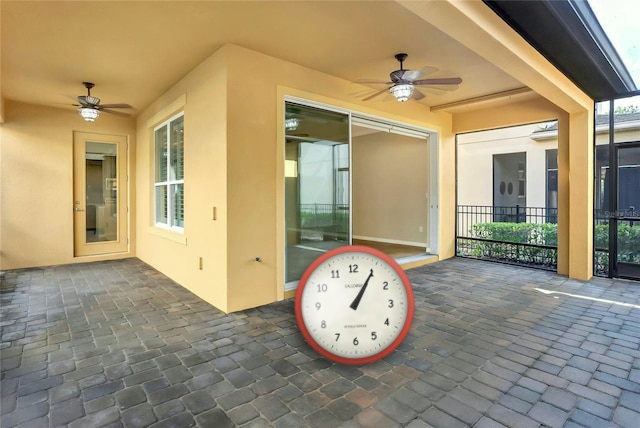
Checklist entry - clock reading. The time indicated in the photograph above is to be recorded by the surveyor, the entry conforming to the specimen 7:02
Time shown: 1:05
